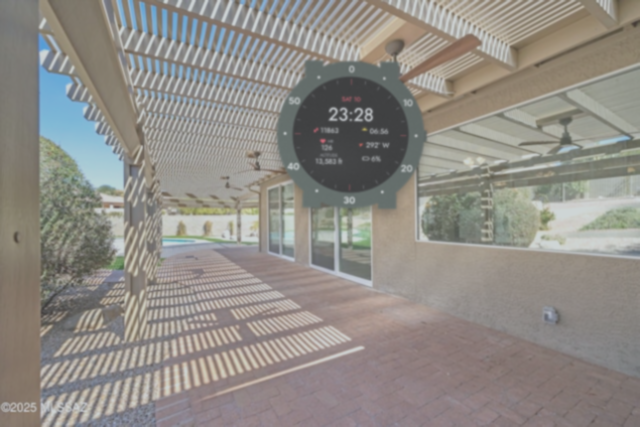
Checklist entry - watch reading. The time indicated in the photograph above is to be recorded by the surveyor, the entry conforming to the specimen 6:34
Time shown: 23:28
